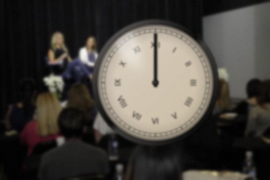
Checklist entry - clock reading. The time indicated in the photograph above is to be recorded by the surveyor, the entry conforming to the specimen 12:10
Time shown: 12:00
